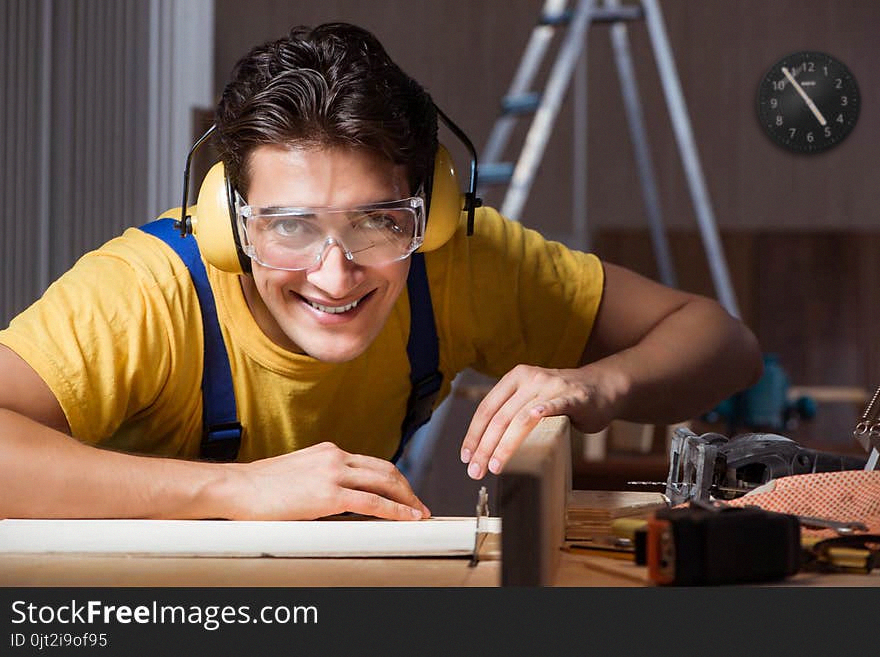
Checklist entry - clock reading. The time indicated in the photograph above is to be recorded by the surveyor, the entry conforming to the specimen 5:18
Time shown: 4:54
